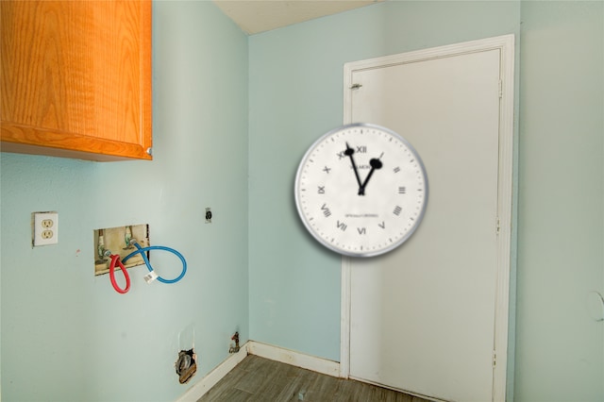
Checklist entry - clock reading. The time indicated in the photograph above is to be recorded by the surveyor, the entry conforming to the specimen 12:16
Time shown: 12:57
